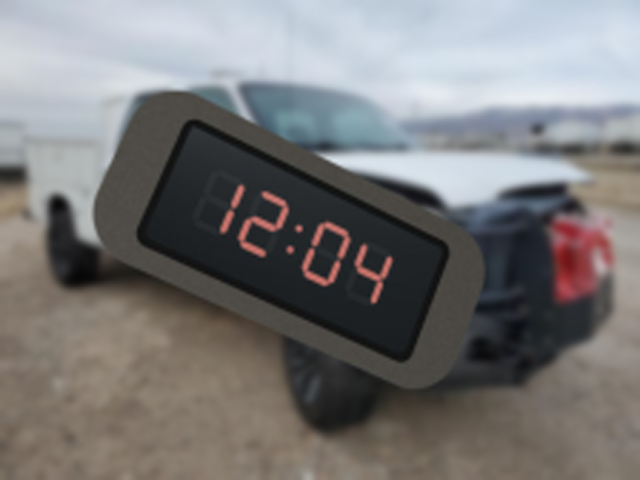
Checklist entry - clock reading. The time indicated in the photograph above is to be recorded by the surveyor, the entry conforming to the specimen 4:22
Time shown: 12:04
